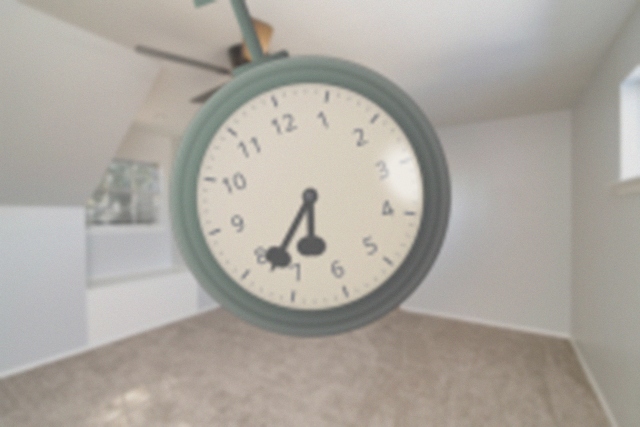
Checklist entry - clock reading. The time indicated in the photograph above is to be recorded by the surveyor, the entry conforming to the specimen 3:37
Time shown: 6:38
